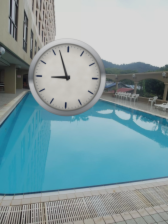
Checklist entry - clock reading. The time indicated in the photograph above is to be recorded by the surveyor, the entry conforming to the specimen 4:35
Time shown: 8:57
